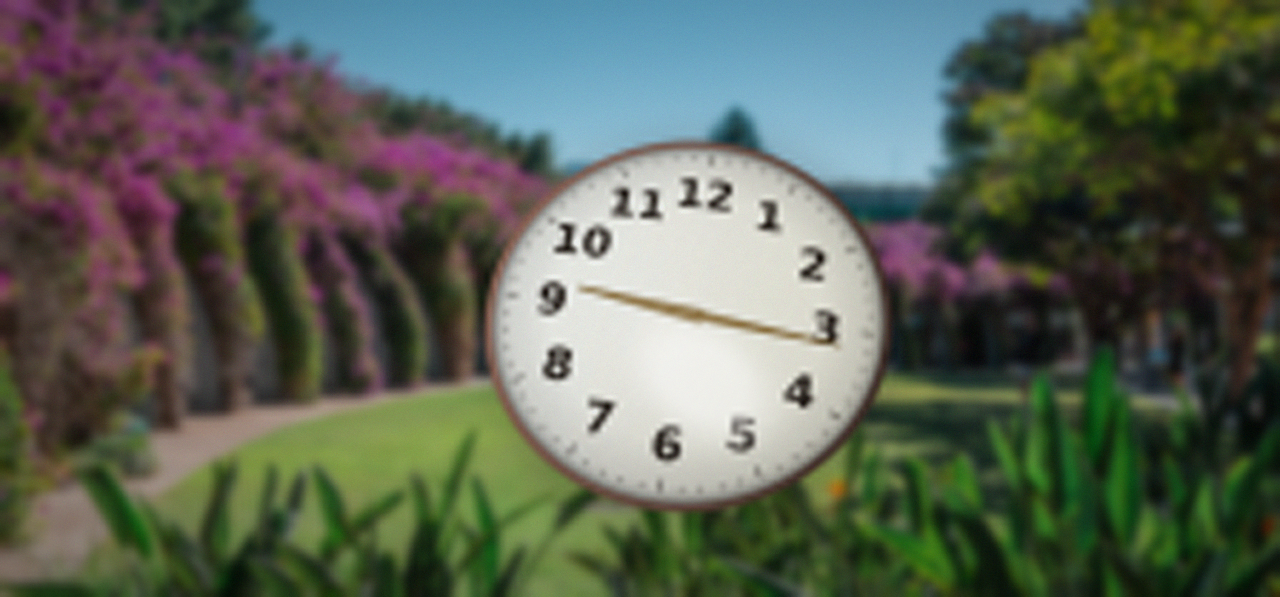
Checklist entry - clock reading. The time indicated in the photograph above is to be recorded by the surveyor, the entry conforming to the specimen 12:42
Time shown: 9:16
